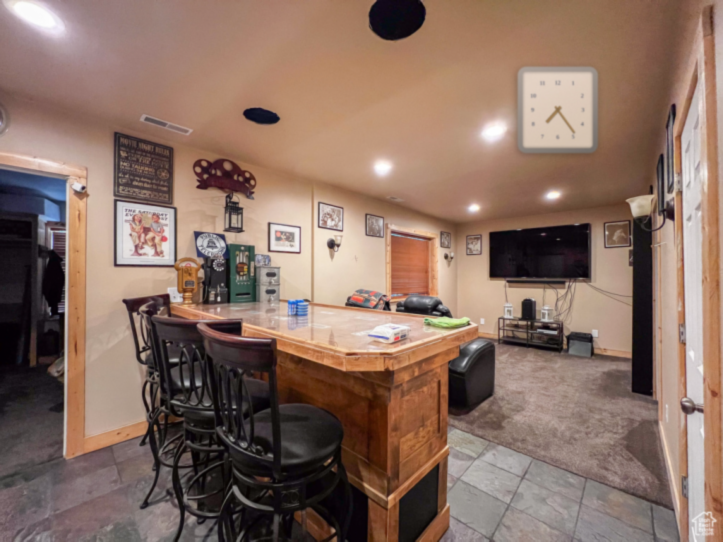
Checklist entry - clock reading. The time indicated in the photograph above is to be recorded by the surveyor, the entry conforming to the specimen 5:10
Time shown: 7:24
